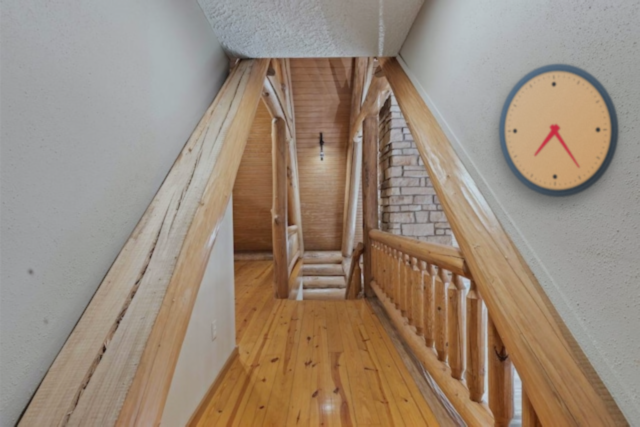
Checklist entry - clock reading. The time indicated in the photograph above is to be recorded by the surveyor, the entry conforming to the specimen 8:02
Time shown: 7:24
